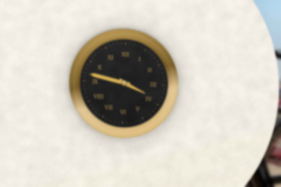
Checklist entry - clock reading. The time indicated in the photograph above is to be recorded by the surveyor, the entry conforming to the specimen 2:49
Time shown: 3:47
